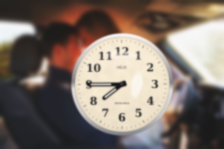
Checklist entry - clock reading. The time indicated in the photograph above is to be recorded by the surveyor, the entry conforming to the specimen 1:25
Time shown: 7:45
